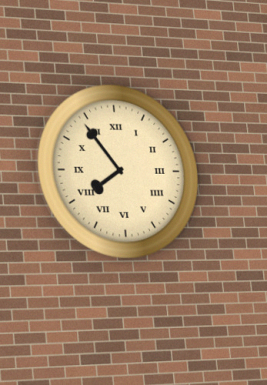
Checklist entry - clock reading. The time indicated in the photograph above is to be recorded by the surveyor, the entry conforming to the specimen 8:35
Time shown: 7:54
